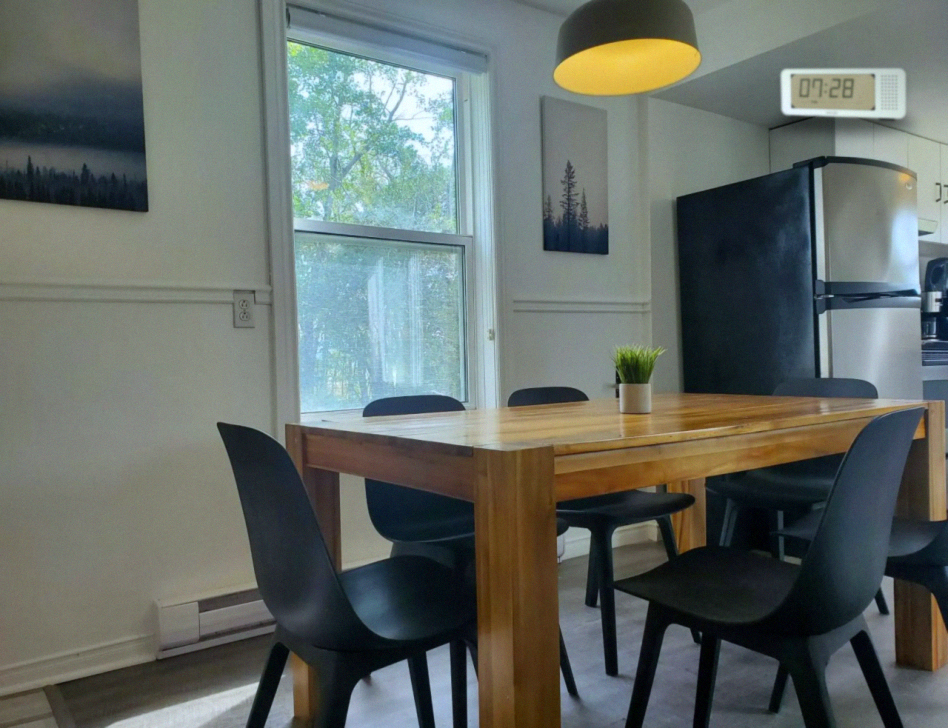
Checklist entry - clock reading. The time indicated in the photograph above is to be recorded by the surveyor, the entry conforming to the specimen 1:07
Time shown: 7:28
